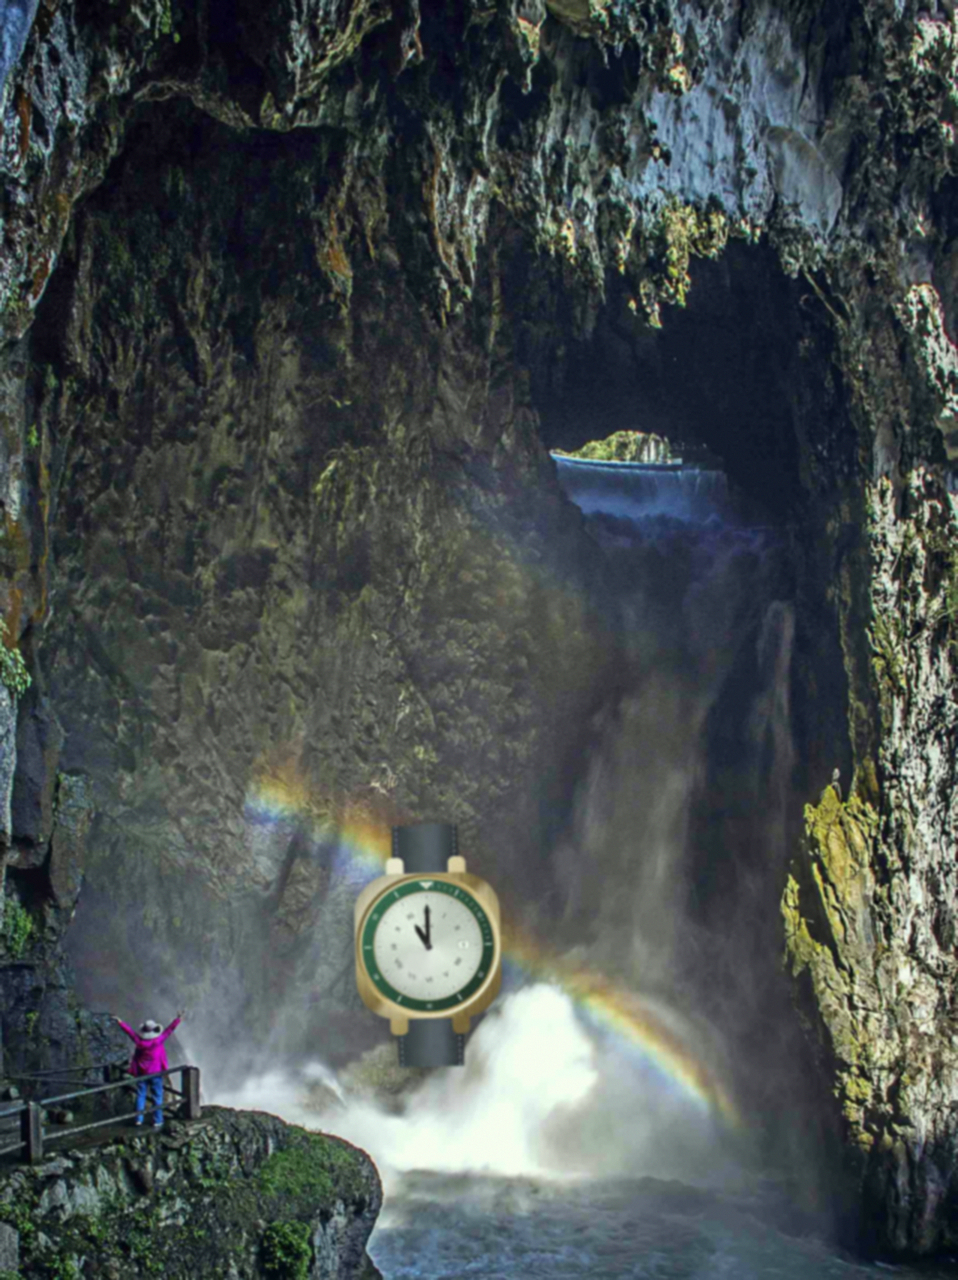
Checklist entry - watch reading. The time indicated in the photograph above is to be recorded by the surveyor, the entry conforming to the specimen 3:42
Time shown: 11:00
